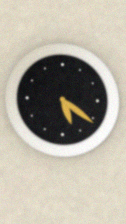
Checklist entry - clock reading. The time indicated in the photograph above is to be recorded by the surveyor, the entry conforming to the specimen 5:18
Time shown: 5:21
